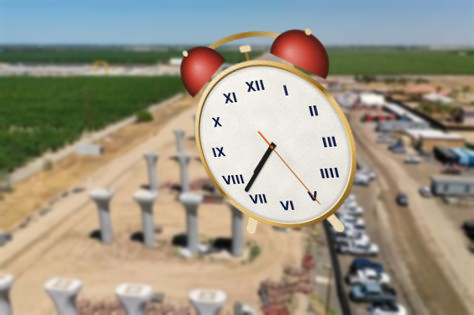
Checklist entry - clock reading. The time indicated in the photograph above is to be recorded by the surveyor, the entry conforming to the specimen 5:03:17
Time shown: 7:37:25
